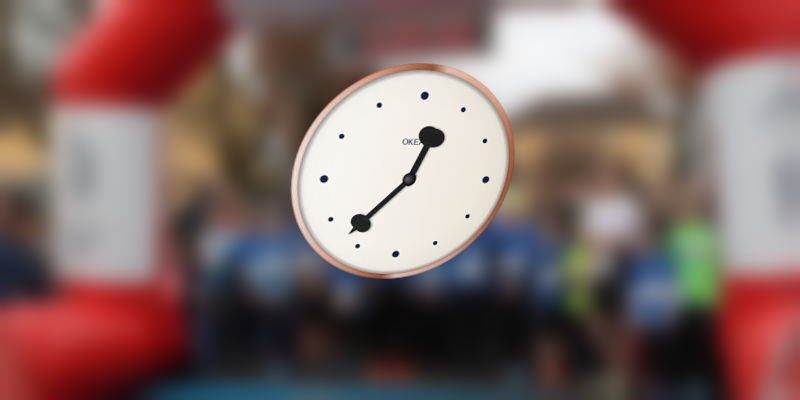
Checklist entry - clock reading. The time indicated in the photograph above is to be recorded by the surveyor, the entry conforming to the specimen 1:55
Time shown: 12:37
